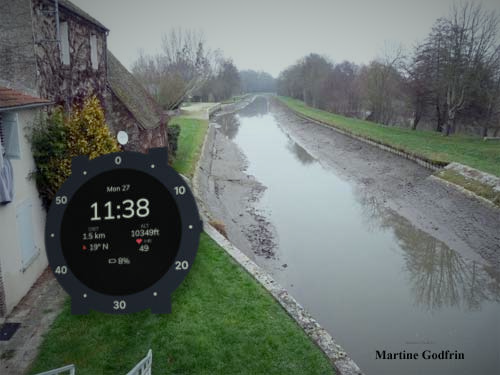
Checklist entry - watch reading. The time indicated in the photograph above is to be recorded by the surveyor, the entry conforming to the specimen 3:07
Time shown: 11:38
